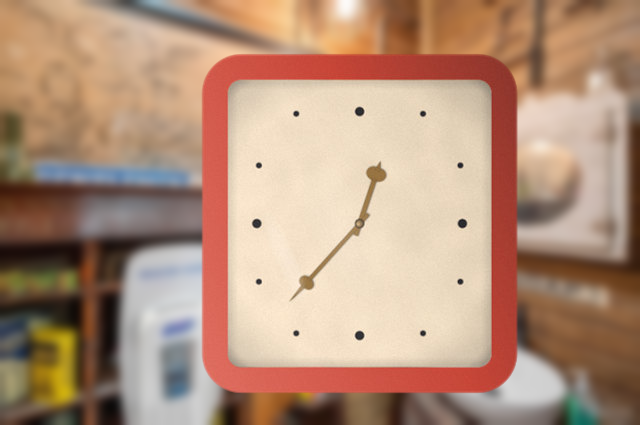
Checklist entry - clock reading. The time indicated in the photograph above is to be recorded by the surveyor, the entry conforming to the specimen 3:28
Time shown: 12:37
